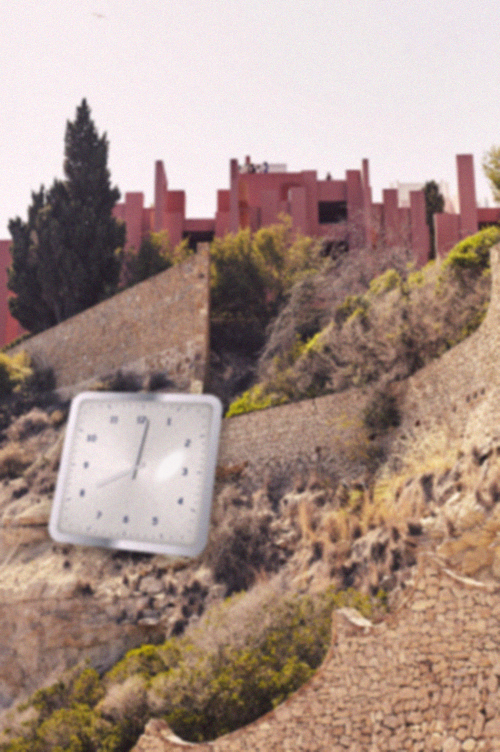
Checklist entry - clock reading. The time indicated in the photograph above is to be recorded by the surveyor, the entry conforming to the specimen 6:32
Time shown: 8:01
